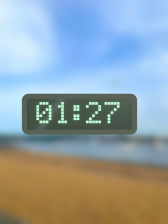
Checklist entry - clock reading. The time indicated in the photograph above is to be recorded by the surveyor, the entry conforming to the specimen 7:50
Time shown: 1:27
